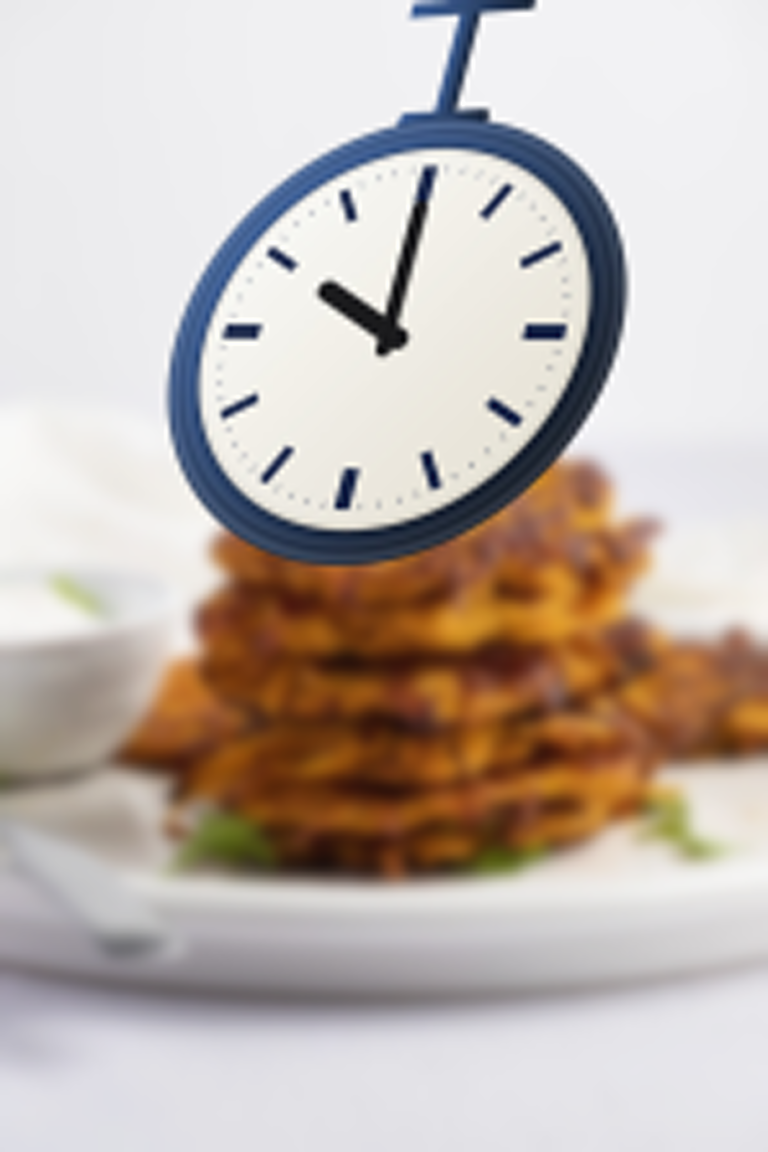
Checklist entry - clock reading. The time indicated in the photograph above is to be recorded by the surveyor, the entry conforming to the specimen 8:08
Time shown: 10:00
